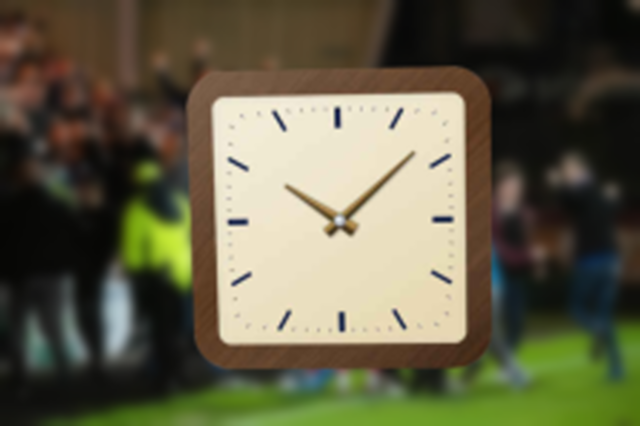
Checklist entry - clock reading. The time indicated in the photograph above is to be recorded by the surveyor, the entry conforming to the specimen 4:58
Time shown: 10:08
